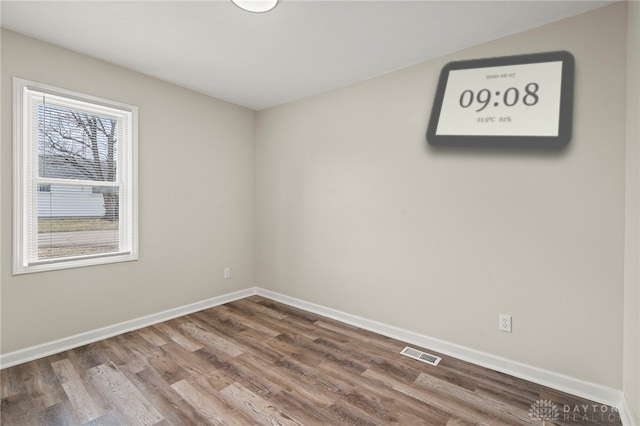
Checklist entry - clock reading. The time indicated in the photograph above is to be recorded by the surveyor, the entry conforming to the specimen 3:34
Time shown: 9:08
